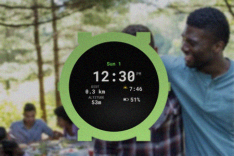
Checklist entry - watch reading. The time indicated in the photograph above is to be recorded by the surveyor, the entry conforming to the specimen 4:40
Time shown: 12:30
